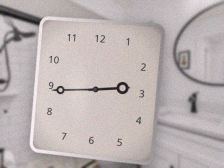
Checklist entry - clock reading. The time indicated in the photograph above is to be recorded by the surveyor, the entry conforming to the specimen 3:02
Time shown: 2:44
